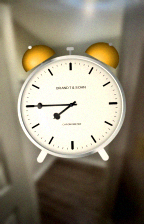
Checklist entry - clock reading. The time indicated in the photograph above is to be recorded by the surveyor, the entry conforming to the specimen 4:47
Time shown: 7:45
